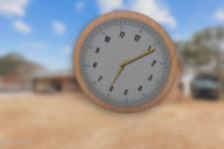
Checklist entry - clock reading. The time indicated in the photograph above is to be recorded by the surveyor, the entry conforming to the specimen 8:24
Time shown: 6:06
